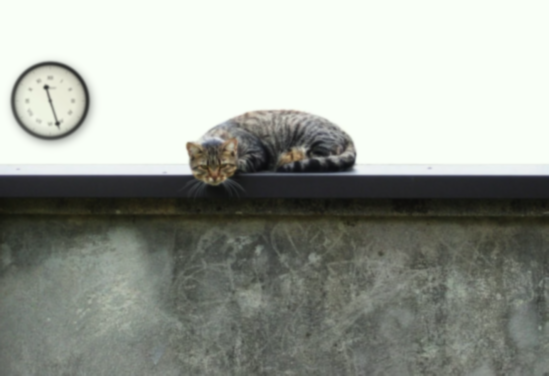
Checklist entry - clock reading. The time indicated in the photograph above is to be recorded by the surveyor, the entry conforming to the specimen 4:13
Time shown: 11:27
